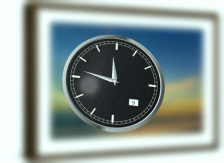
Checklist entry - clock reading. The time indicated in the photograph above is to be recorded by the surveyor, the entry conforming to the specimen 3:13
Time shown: 11:47
